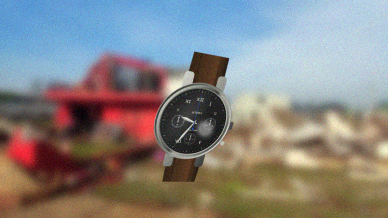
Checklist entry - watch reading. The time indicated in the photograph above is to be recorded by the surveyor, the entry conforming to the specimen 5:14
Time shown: 9:35
